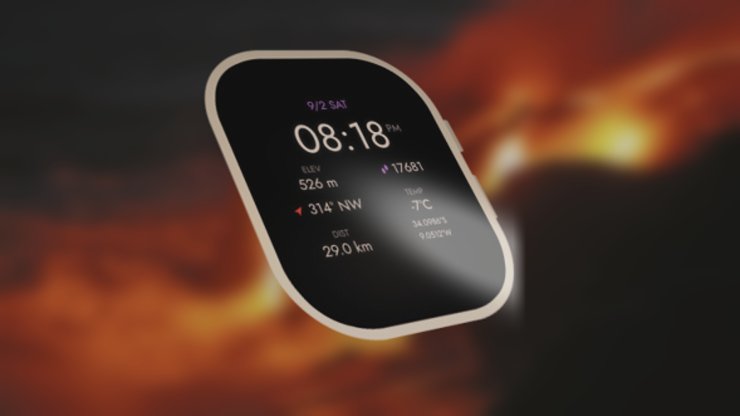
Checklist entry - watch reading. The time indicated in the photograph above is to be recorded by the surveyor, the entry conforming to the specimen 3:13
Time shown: 8:18
